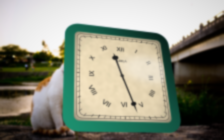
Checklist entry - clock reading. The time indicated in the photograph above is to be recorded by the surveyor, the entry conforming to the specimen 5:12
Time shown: 11:27
